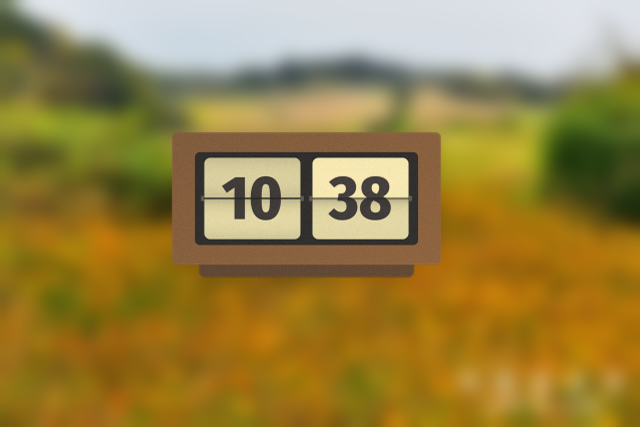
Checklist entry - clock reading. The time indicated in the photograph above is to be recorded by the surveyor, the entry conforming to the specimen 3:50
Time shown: 10:38
